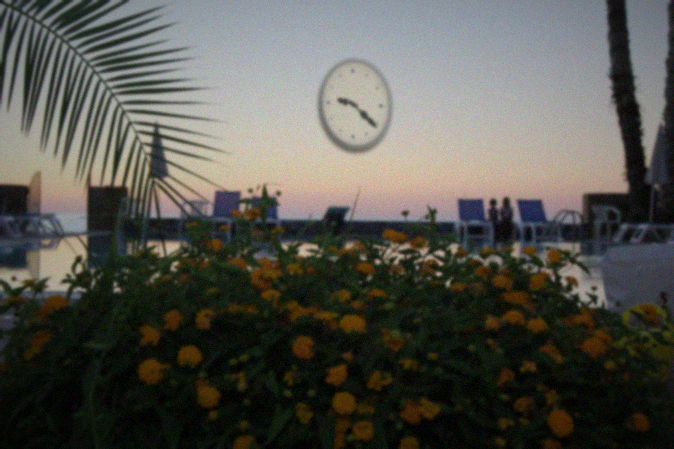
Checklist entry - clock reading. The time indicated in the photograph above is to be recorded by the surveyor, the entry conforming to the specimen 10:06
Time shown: 9:21
